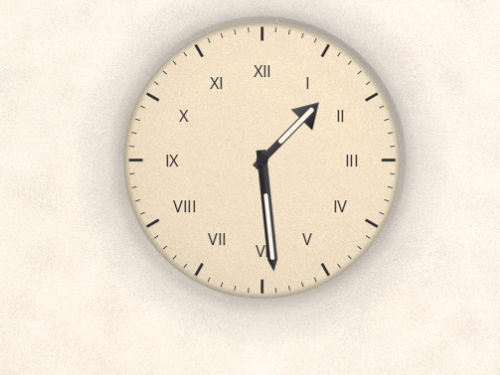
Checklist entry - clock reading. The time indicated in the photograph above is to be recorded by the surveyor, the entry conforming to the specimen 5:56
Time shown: 1:29
